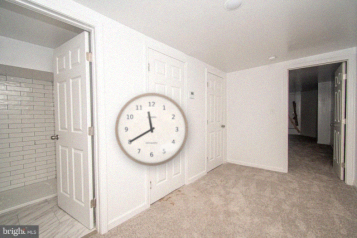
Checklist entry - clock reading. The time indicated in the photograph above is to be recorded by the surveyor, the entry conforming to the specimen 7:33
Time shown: 11:40
